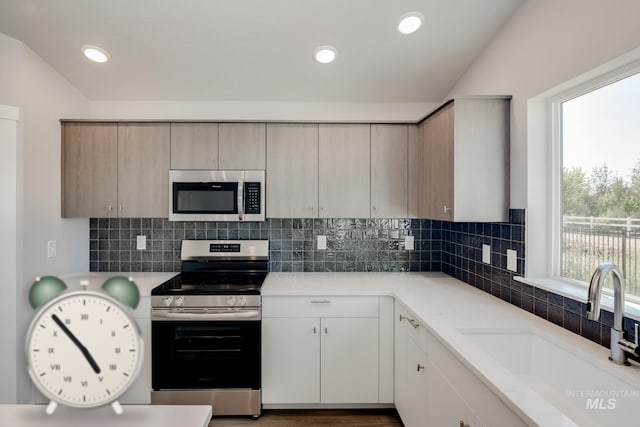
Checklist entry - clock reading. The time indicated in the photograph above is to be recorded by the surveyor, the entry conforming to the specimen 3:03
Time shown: 4:53
